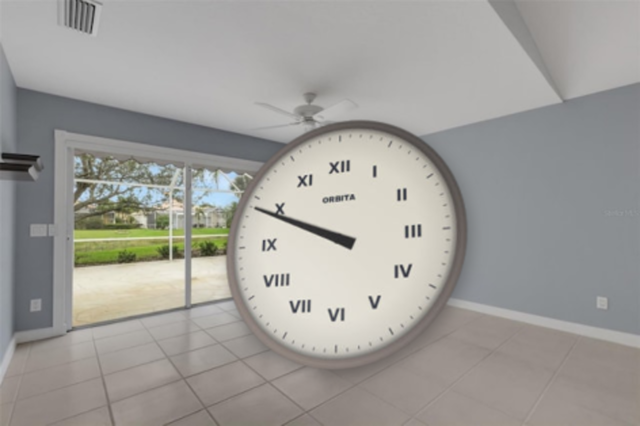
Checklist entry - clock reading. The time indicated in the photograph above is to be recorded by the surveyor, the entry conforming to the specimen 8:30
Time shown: 9:49
